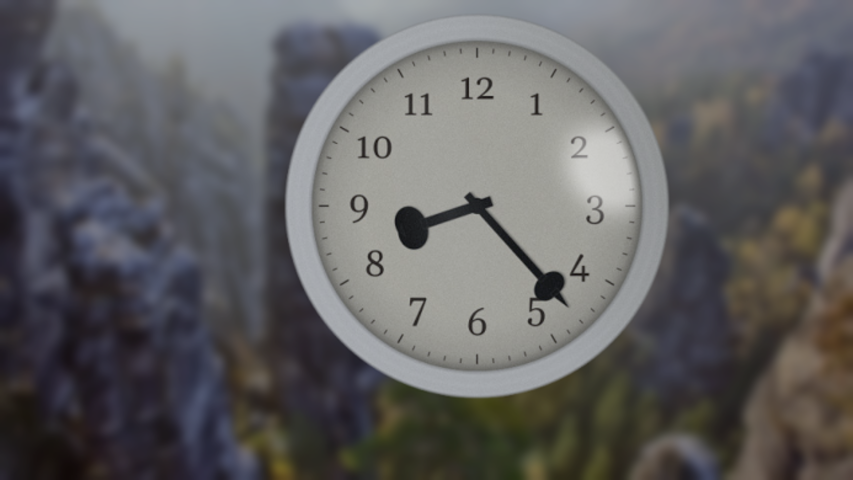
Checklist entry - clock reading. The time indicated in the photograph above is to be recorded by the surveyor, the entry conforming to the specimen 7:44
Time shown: 8:23
